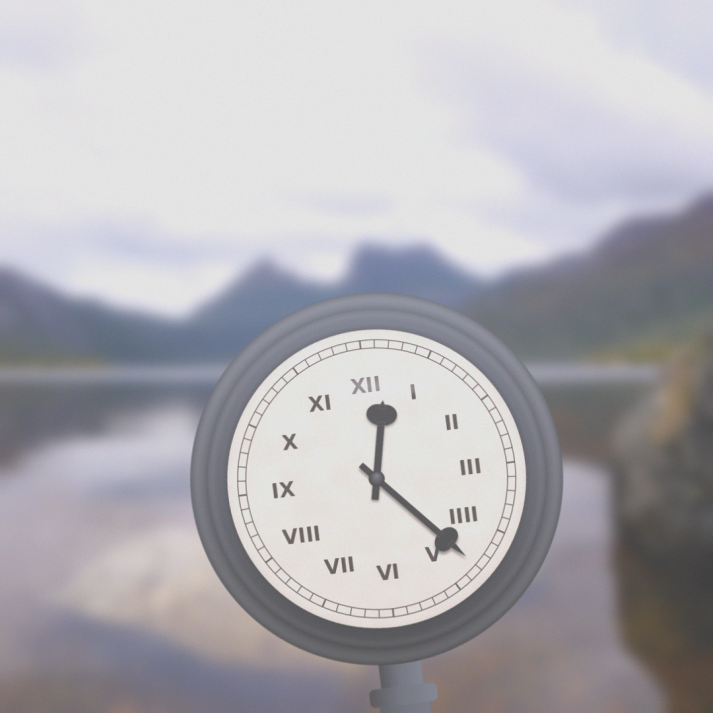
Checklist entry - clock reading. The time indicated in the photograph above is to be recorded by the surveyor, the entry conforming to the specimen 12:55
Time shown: 12:23
